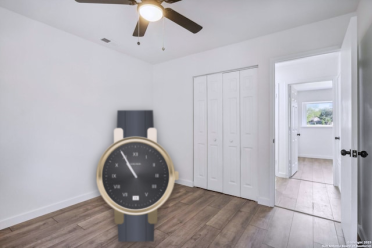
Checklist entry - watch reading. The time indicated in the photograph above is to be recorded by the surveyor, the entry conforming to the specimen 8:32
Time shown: 10:55
